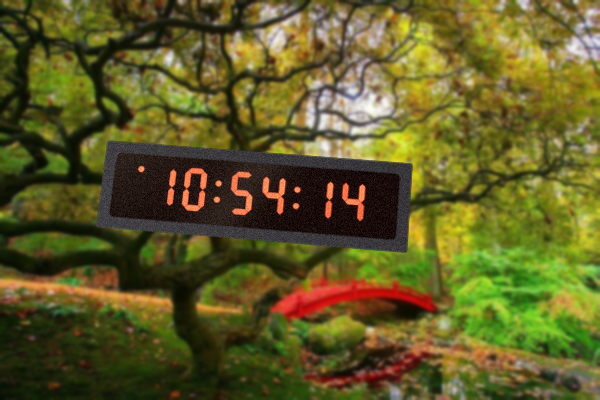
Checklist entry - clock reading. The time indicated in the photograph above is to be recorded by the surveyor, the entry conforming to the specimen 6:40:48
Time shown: 10:54:14
